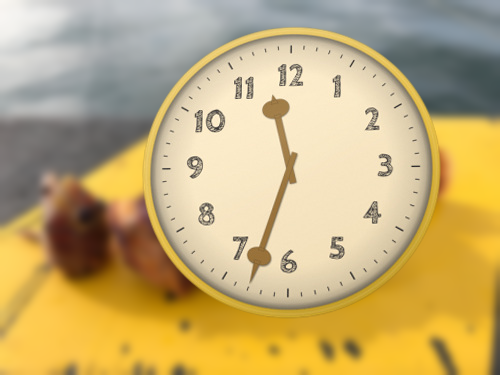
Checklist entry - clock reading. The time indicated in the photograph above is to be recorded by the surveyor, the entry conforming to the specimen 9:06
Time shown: 11:33
